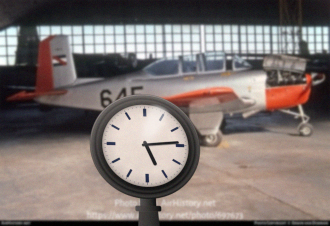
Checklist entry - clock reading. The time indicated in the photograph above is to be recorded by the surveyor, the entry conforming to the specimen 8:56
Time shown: 5:14
